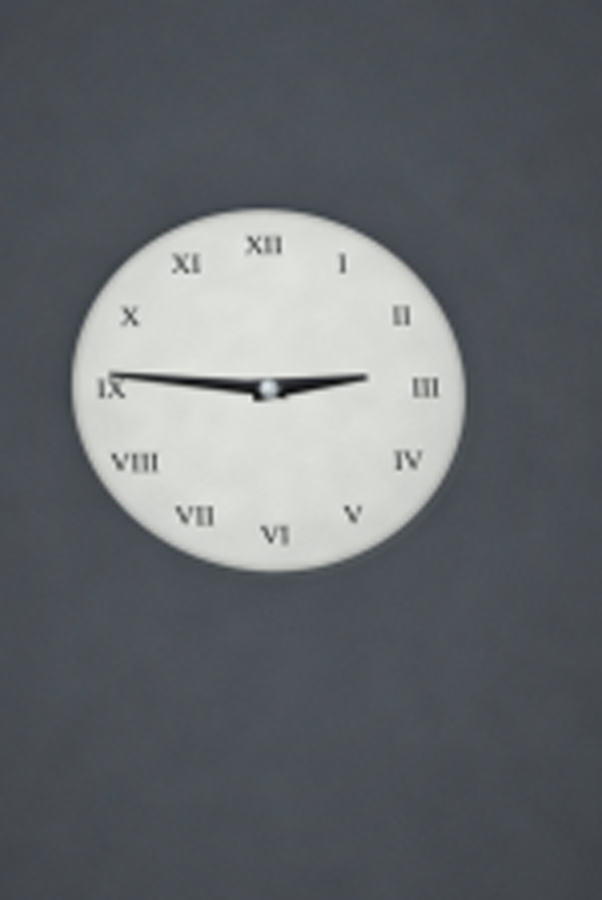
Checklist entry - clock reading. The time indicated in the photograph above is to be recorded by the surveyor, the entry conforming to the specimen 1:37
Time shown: 2:46
